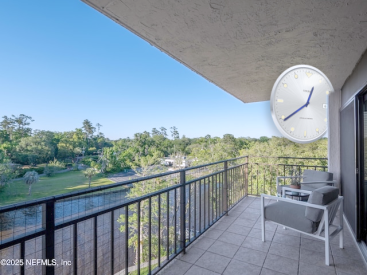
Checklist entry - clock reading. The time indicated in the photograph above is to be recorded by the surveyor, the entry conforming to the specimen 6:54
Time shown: 12:39
